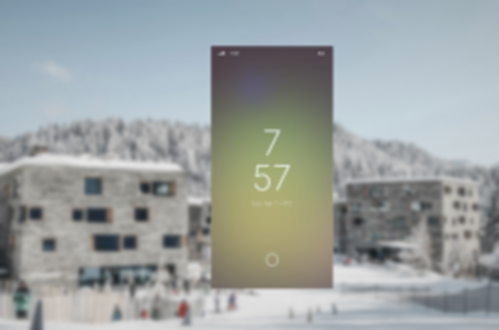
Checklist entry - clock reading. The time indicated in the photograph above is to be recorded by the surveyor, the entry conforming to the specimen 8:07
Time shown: 7:57
